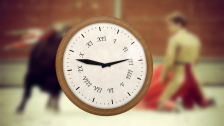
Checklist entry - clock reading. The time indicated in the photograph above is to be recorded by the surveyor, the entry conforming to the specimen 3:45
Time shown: 2:48
